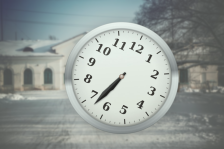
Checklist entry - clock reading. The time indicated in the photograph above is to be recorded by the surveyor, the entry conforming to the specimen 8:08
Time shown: 6:33
